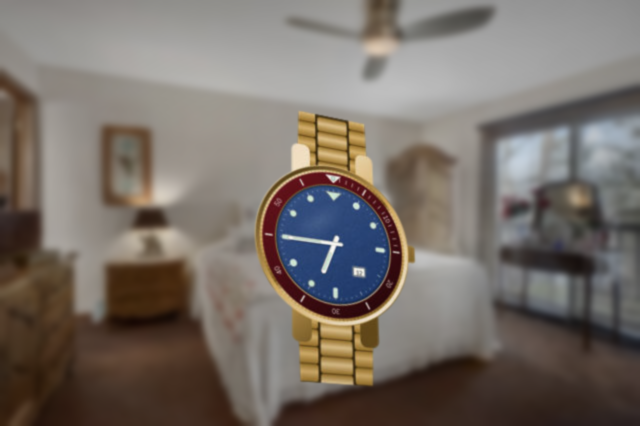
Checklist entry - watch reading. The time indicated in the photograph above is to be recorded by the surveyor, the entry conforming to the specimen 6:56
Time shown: 6:45
